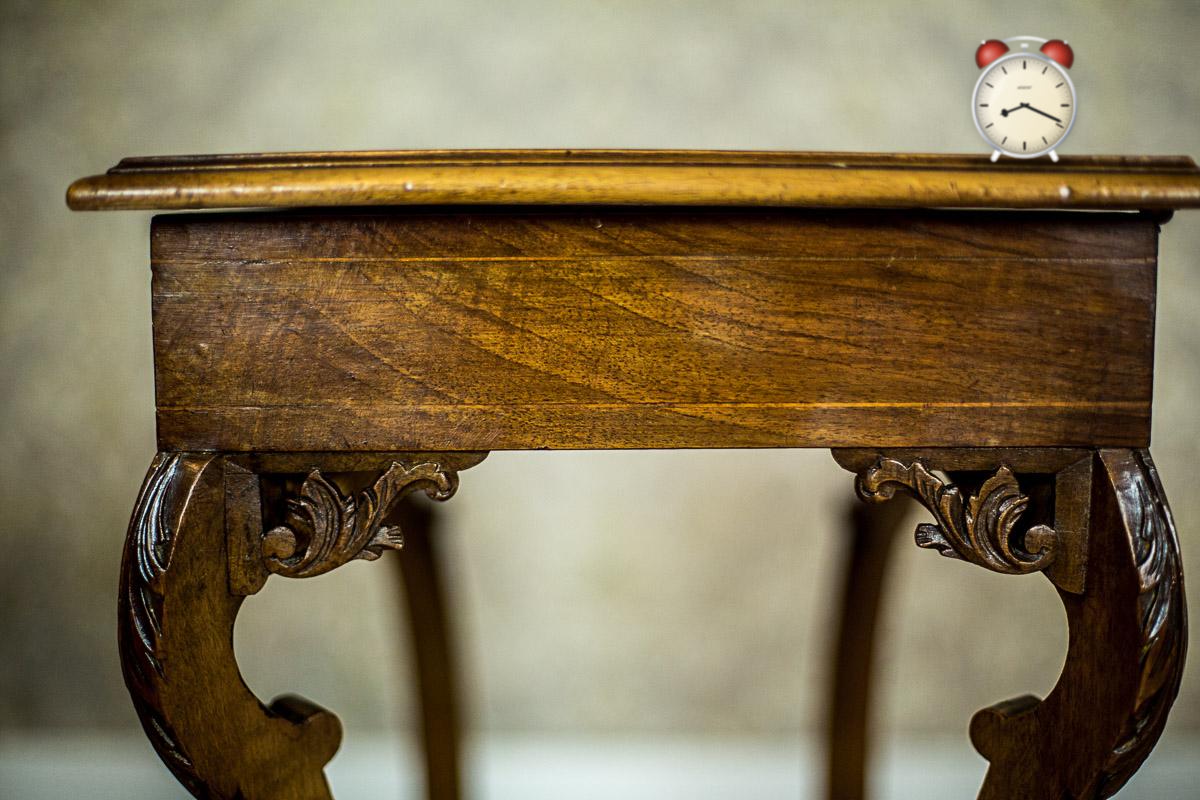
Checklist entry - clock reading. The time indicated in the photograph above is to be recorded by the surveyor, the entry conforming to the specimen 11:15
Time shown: 8:19
